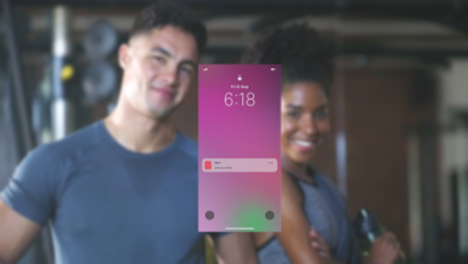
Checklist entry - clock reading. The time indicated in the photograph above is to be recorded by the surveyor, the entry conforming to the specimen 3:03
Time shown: 6:18
